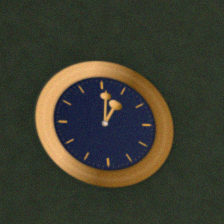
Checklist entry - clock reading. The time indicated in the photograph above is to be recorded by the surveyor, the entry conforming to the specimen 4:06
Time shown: 1:01
